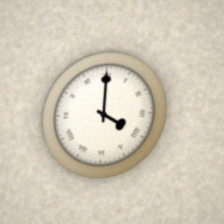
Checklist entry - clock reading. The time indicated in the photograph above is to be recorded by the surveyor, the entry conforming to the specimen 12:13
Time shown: 4:00
